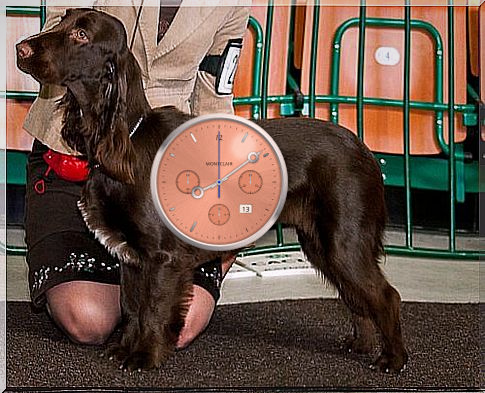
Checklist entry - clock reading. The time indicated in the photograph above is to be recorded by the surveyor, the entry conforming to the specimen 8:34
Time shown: 8:09
